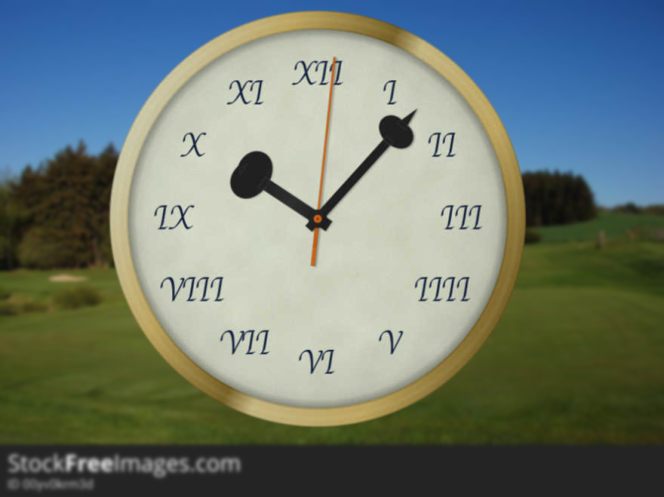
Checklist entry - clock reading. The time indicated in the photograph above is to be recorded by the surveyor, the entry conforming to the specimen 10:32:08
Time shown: 10:07:01
